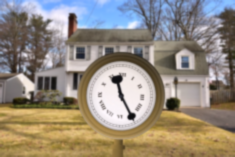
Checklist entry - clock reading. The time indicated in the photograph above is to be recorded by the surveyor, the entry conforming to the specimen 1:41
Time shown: 11:25
